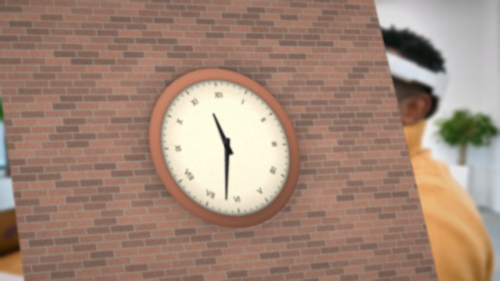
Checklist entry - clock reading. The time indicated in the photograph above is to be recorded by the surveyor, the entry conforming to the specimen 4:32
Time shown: 11:32
